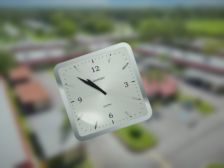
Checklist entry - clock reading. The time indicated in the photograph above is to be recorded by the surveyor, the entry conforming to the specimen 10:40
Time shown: 10:53
